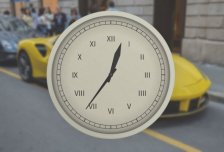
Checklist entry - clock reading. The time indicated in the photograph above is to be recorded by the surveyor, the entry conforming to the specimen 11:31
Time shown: 12:36
